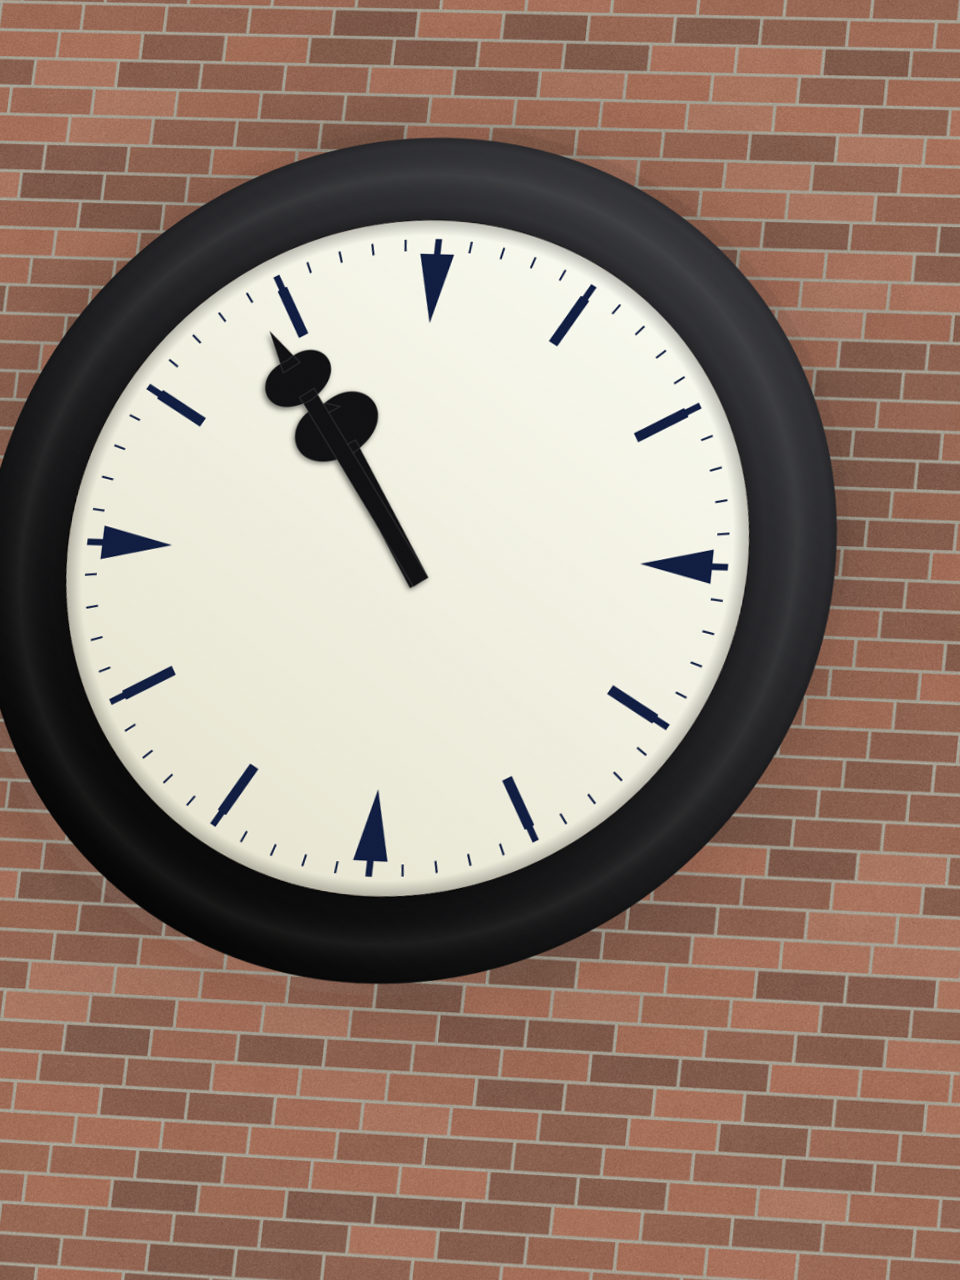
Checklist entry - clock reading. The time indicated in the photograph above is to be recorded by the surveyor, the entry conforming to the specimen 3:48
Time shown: 10:54
